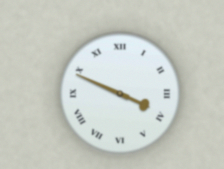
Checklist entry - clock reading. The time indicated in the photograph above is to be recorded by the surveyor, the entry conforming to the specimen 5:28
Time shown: 3:49
